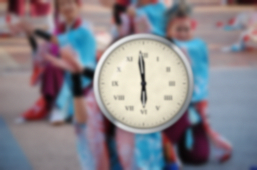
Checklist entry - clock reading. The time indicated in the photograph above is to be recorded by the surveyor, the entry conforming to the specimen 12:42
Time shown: 5:59
